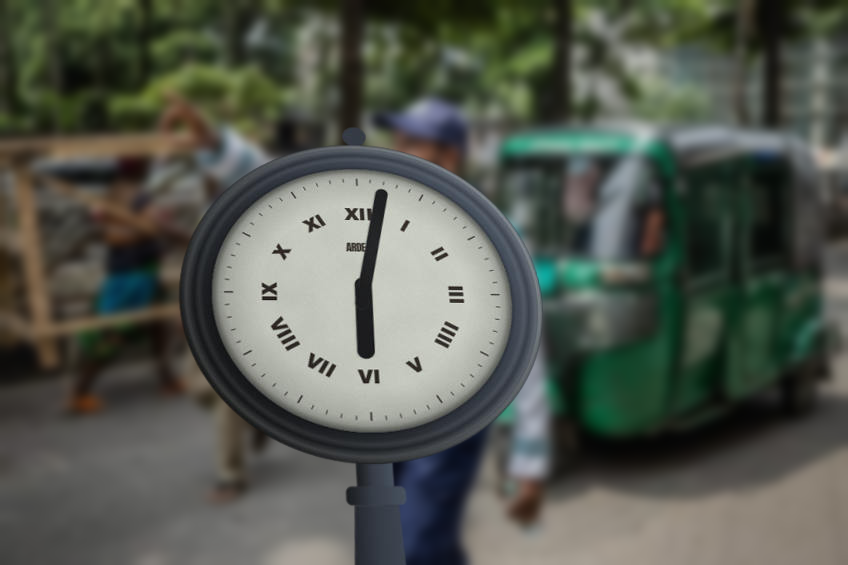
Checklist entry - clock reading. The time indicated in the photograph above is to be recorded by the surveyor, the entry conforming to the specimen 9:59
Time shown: 6:02
